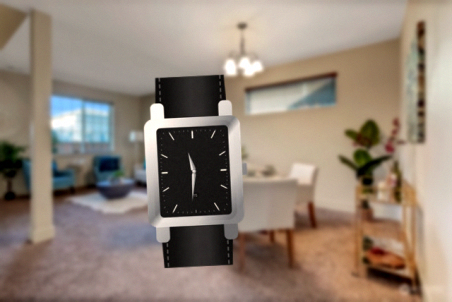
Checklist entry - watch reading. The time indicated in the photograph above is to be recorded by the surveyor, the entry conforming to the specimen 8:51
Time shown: 11:31
